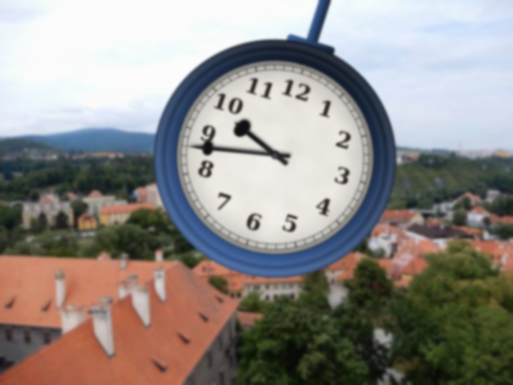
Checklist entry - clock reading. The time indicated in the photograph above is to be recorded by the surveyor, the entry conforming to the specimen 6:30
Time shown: 9:43
